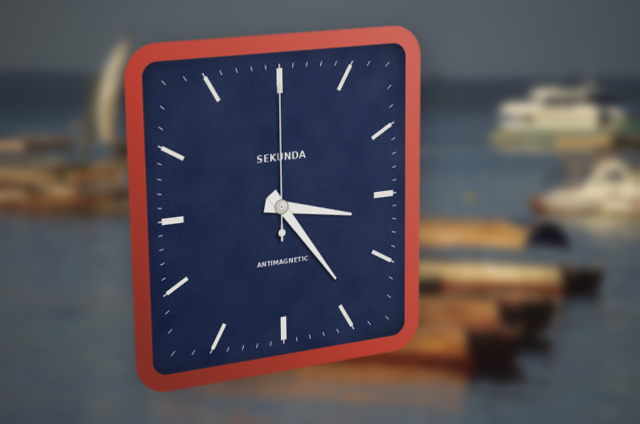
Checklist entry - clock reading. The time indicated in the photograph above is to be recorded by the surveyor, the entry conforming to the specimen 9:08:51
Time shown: 3:24:00
